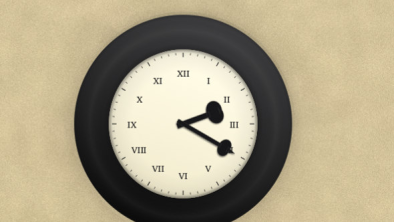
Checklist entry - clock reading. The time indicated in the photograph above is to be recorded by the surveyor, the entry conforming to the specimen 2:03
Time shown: 2:20
